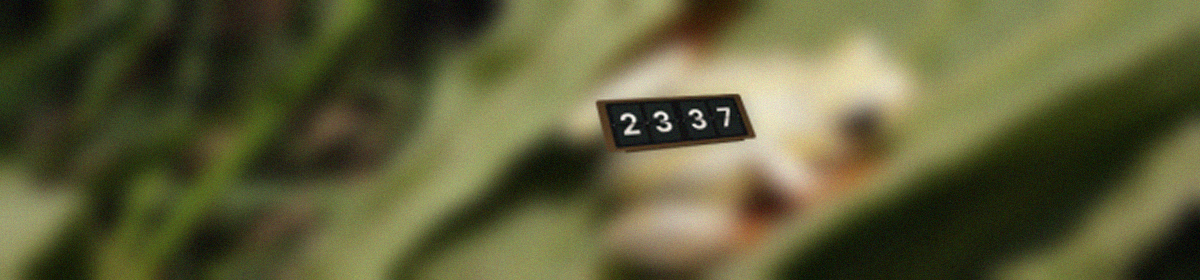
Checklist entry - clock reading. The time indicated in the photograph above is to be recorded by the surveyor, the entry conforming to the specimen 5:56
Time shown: 23:37
